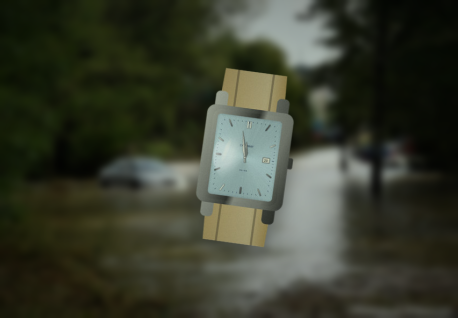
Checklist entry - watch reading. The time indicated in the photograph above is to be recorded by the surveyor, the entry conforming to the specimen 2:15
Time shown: 11:58
